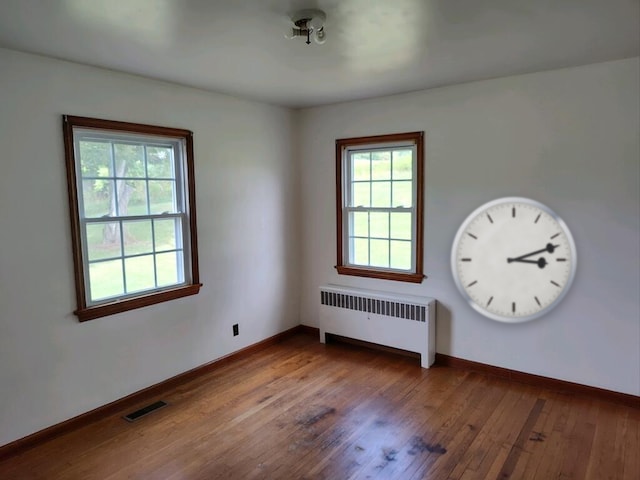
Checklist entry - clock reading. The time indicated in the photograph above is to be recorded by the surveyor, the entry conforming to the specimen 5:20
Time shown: 3:12
